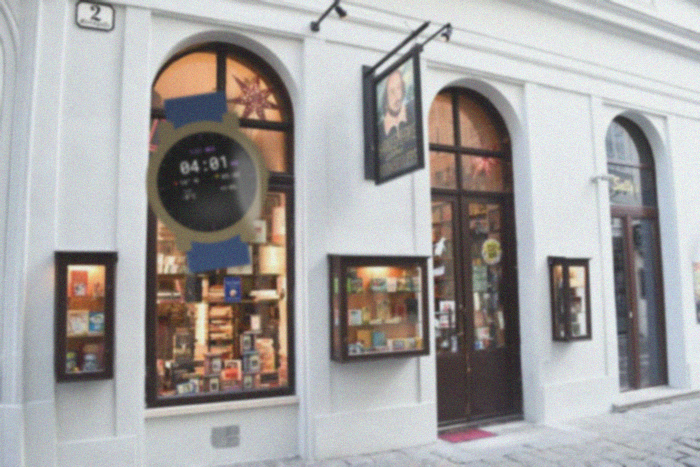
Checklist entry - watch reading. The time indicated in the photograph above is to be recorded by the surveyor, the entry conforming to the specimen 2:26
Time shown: 4:01
